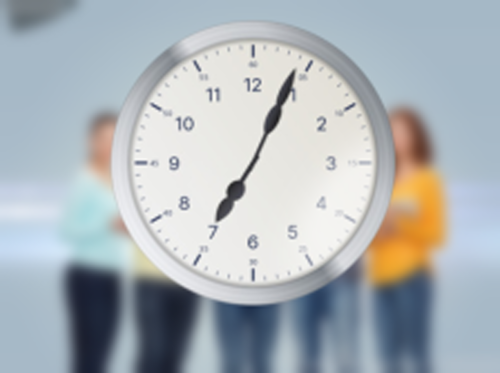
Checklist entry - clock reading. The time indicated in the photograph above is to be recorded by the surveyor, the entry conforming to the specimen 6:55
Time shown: 7:04
